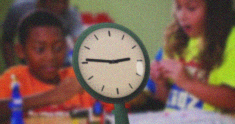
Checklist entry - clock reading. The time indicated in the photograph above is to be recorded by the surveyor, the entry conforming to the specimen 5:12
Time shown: 2:46
